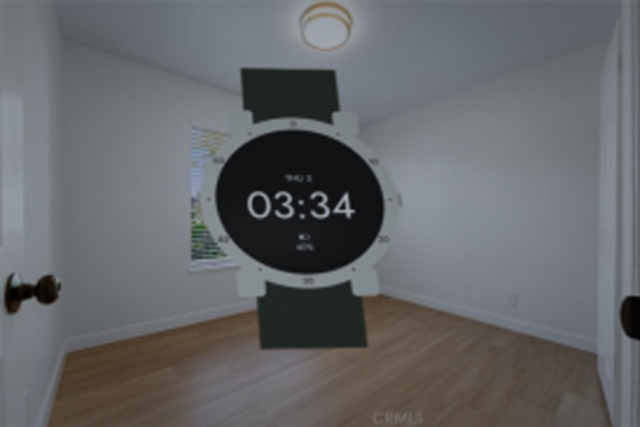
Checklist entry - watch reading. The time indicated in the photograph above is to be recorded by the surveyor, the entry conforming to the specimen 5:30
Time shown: 3:34
